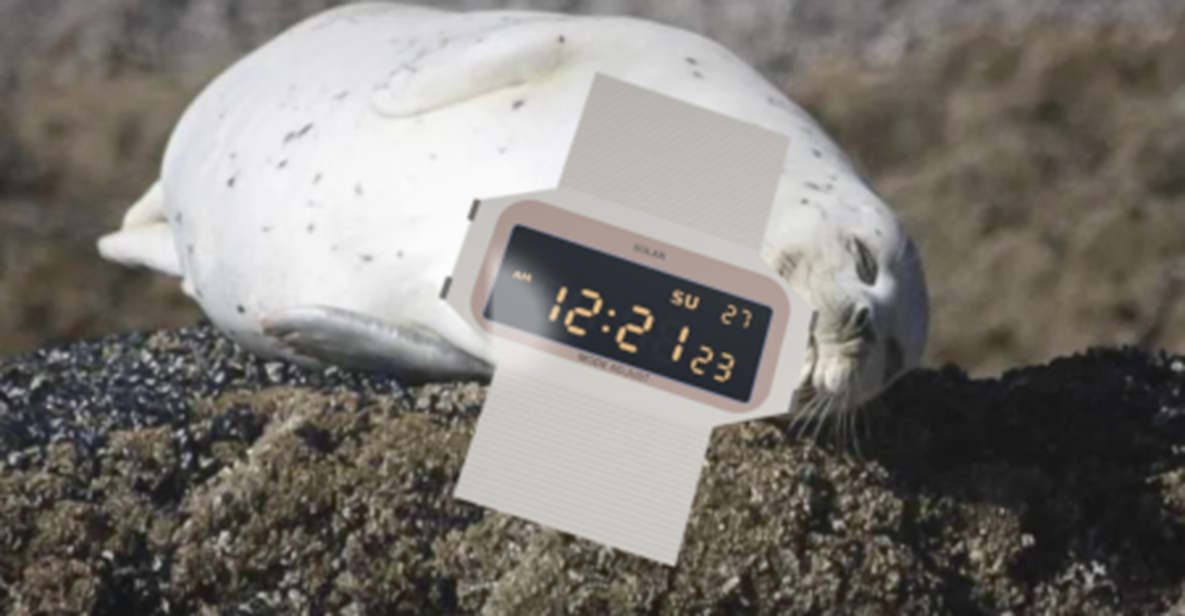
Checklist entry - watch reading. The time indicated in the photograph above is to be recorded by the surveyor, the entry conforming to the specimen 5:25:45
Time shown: 12:21:23
